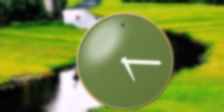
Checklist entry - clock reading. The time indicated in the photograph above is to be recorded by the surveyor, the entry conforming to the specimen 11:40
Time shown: 5:16
